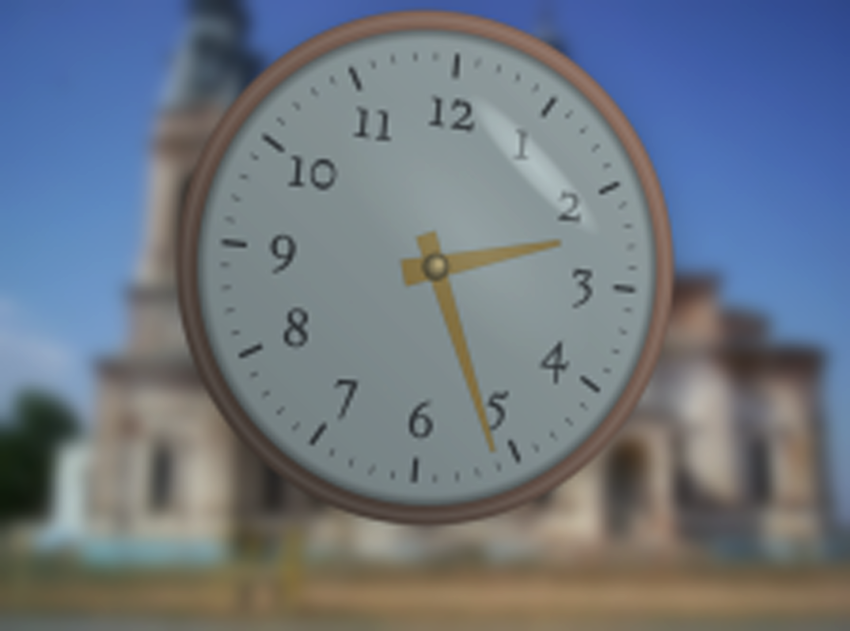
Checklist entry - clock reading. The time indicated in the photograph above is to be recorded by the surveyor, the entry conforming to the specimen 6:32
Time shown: 2:26
